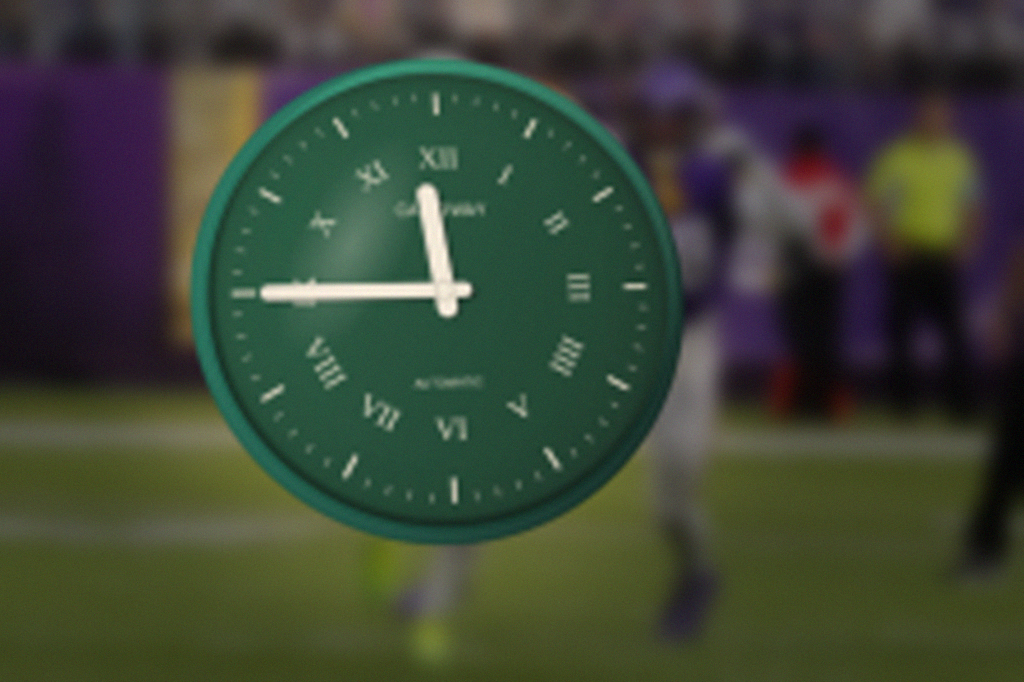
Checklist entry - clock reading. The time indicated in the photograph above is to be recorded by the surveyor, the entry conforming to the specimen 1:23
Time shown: 11:45
